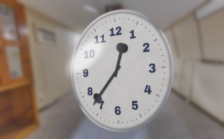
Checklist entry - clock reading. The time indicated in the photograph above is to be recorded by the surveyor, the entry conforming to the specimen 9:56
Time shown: 12:37
